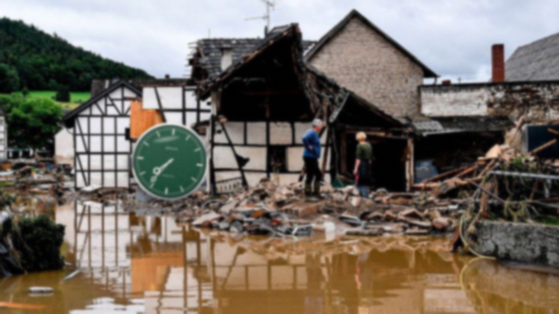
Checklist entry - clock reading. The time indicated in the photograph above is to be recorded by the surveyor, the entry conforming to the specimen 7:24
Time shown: 7:36
